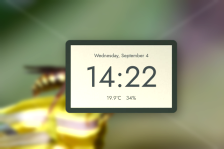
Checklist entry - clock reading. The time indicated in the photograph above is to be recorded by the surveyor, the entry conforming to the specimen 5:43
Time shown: 14:22
